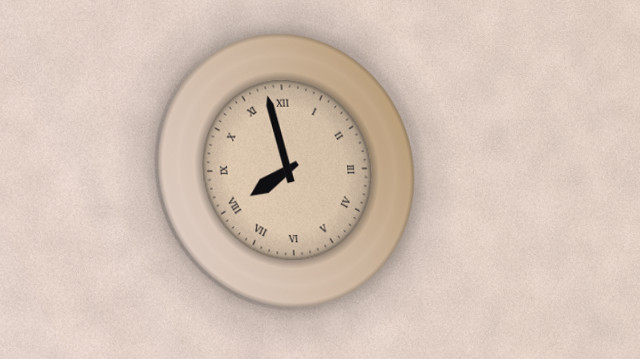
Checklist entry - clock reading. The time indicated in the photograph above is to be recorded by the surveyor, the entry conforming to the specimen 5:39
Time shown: 7:58
